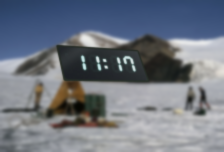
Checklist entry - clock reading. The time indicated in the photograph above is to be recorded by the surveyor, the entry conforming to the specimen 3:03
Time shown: 11:17
